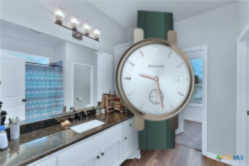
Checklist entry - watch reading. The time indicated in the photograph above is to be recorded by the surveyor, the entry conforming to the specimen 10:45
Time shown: 9:28
